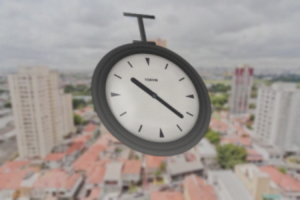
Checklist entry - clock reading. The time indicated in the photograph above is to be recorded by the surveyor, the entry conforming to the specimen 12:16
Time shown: 10:22
